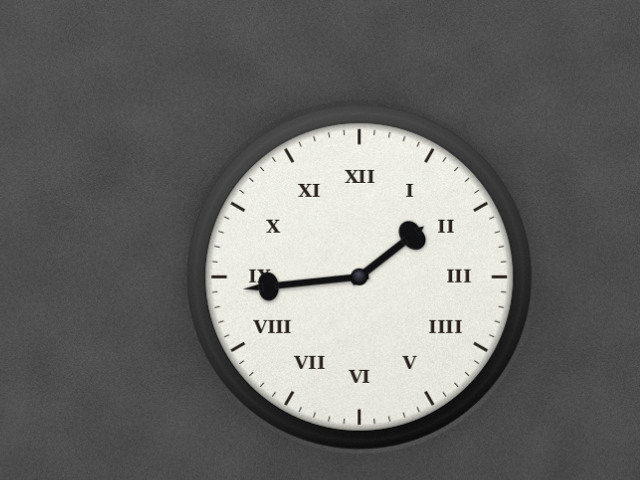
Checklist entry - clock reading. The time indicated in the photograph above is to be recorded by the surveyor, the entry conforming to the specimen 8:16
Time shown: 1:44
